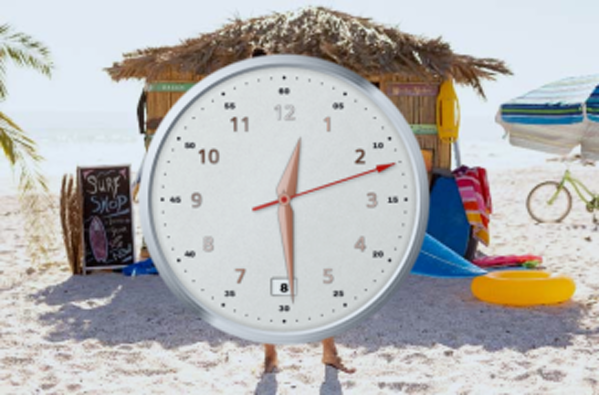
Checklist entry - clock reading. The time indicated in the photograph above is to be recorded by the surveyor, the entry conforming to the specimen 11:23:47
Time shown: 12:29:12
